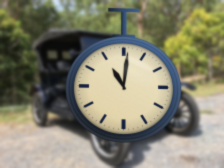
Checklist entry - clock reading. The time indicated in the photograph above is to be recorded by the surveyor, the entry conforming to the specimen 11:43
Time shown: 11:01
